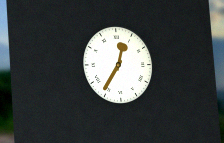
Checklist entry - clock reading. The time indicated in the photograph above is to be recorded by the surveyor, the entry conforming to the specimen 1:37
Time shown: 12:36
